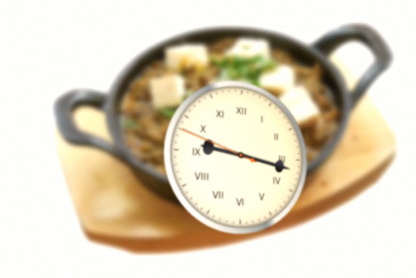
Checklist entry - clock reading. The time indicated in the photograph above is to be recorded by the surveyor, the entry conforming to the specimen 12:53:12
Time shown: 9:16:48
